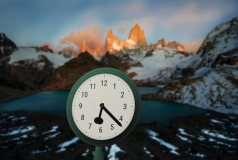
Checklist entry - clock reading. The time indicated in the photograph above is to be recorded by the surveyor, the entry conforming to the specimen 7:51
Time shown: 6:22
